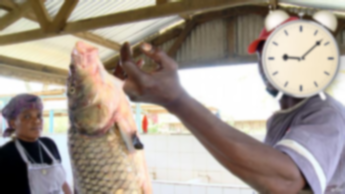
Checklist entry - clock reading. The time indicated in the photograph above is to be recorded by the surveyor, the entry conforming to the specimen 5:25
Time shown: 9:08
